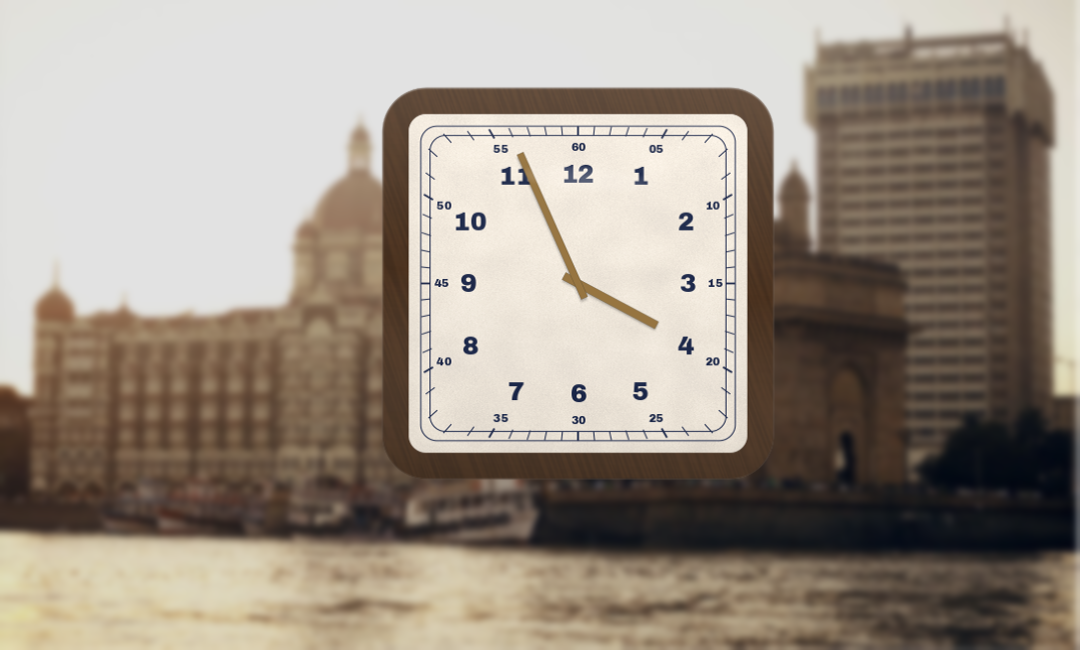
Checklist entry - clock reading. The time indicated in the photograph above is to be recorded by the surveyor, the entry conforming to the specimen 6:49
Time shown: 3:56
